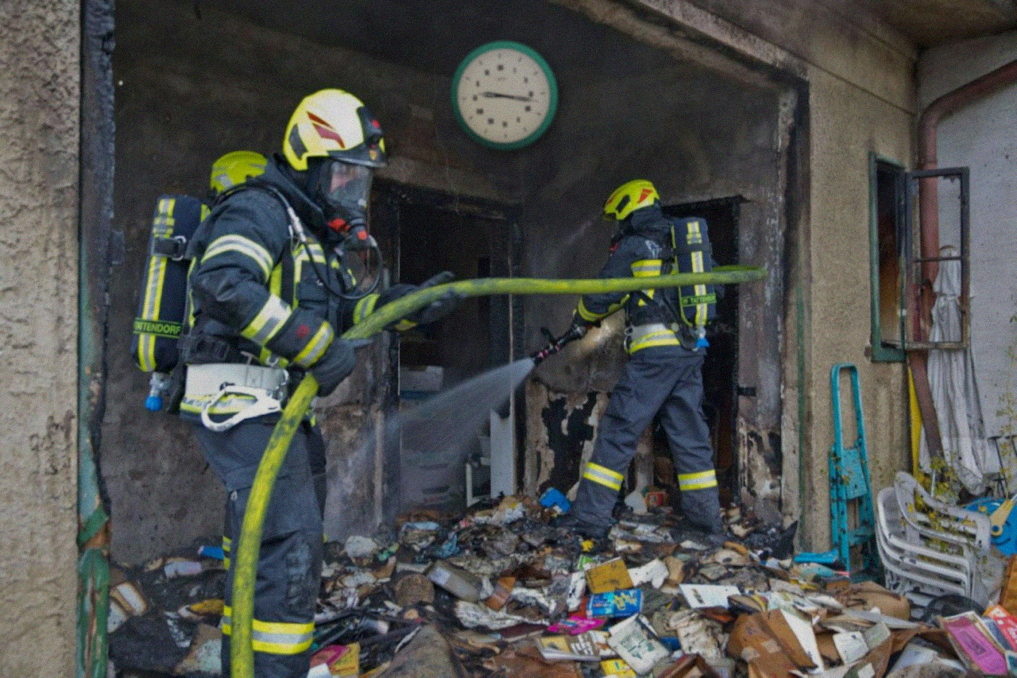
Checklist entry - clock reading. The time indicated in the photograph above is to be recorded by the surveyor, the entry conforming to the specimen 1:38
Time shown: 9:17
